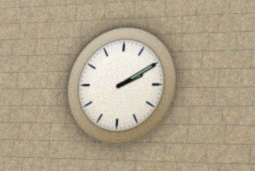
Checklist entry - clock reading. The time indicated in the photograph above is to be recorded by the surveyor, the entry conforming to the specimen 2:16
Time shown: 2:10
